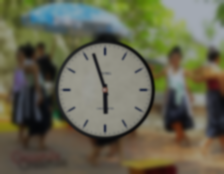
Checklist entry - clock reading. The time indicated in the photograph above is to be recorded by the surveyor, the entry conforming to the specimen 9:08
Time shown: 5:57
